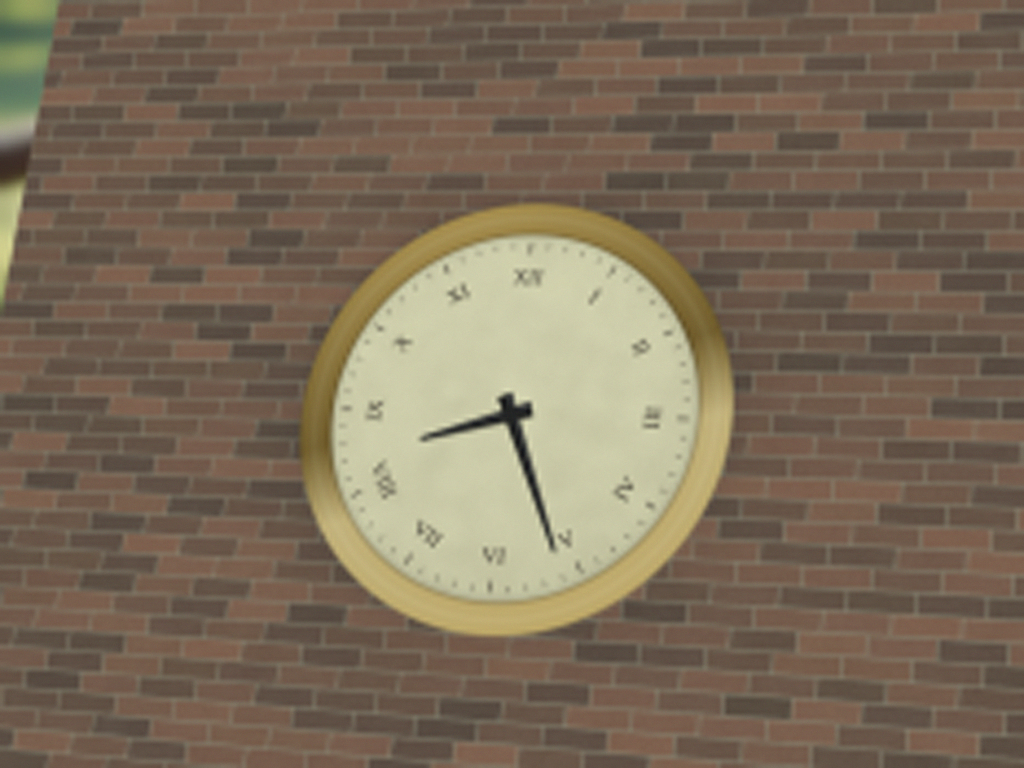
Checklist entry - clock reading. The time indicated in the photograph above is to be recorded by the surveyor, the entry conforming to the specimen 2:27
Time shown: 8:26
